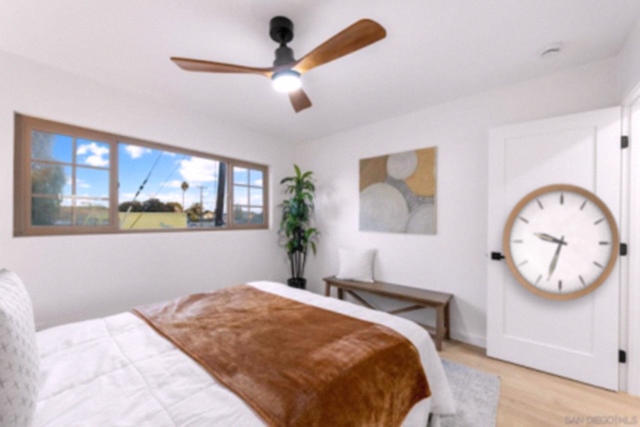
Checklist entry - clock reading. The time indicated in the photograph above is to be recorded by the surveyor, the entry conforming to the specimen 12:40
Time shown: 9:33
